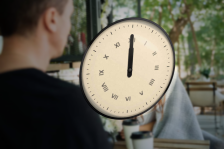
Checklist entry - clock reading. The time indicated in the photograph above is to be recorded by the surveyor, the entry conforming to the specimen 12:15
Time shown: 12:00
